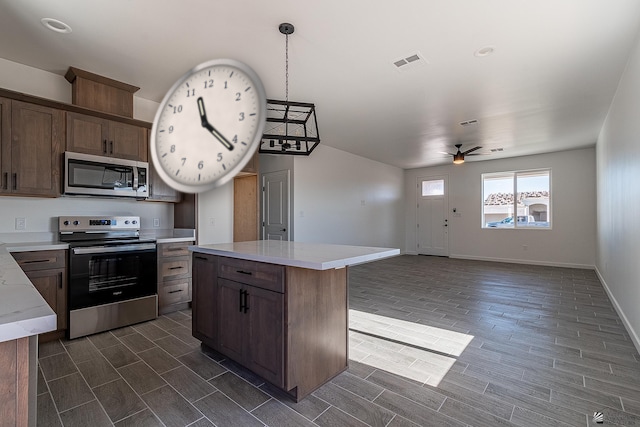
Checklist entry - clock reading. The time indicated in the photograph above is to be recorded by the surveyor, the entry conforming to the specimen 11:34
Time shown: 11:22
